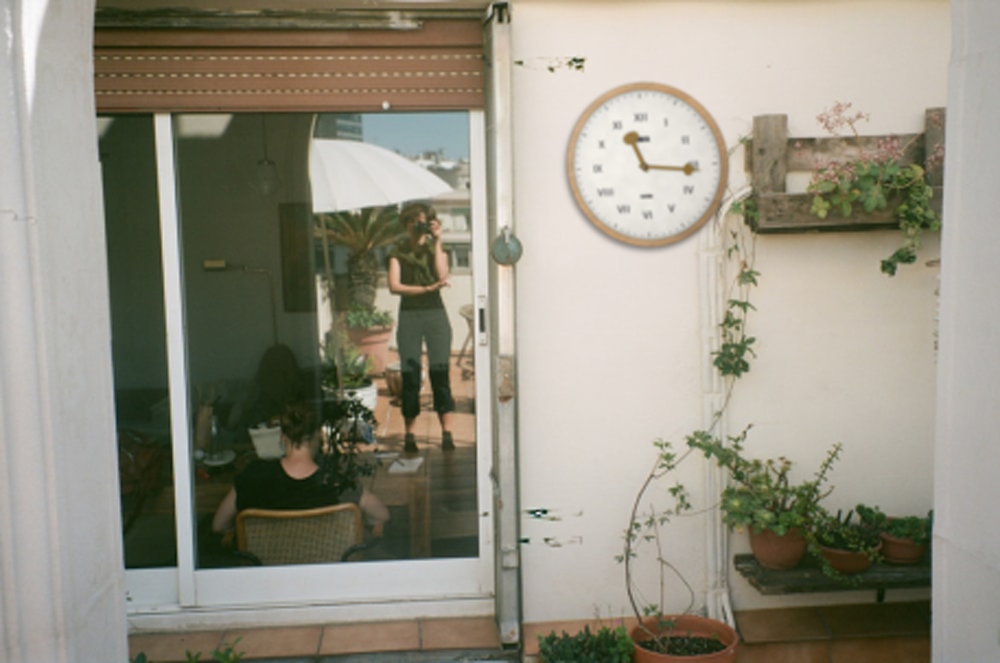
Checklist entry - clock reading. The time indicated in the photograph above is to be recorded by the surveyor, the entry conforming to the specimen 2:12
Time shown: 11:16
